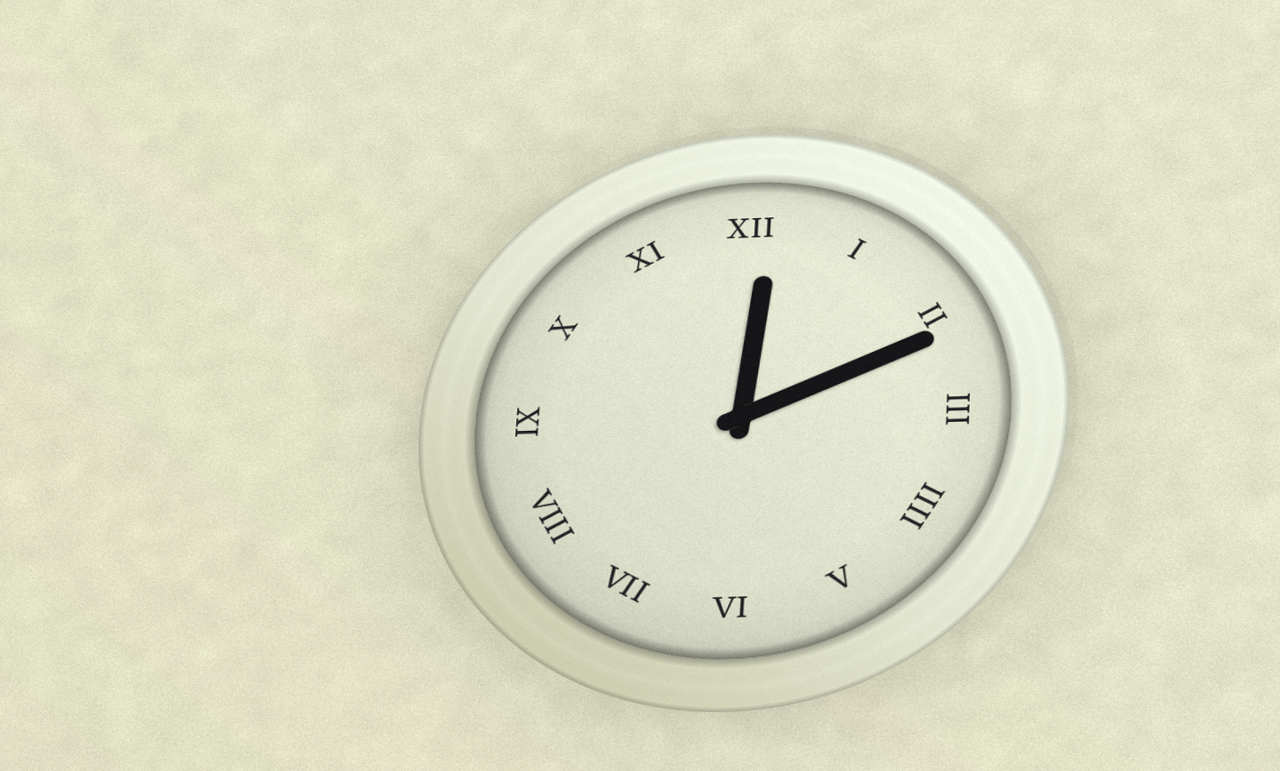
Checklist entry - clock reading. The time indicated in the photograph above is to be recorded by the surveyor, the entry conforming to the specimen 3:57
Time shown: 12:11
